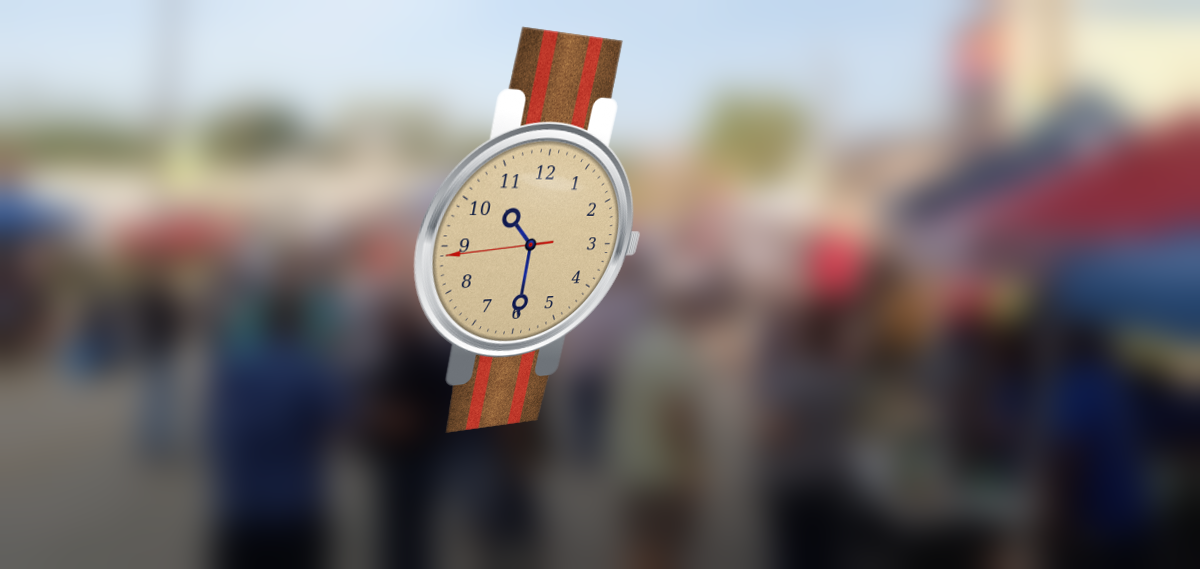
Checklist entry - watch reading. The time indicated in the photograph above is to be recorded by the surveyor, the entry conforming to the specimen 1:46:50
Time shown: 10:29:44
